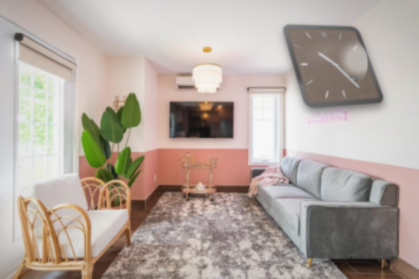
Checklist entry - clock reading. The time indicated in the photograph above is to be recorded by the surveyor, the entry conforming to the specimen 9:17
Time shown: 10:24
